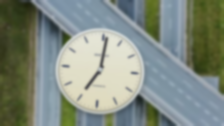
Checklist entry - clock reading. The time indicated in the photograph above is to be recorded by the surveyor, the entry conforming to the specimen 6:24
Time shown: 7:01
